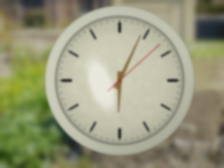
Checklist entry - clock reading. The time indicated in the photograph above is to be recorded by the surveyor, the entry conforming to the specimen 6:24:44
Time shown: 6:04:08
